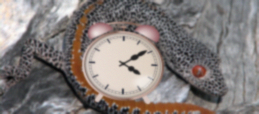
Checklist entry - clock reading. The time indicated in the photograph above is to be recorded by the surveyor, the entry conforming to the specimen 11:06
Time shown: 4:09
